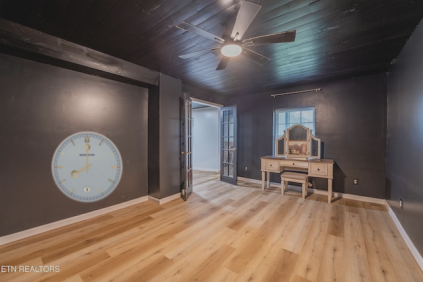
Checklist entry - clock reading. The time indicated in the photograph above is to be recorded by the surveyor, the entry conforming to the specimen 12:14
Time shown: 8:00
